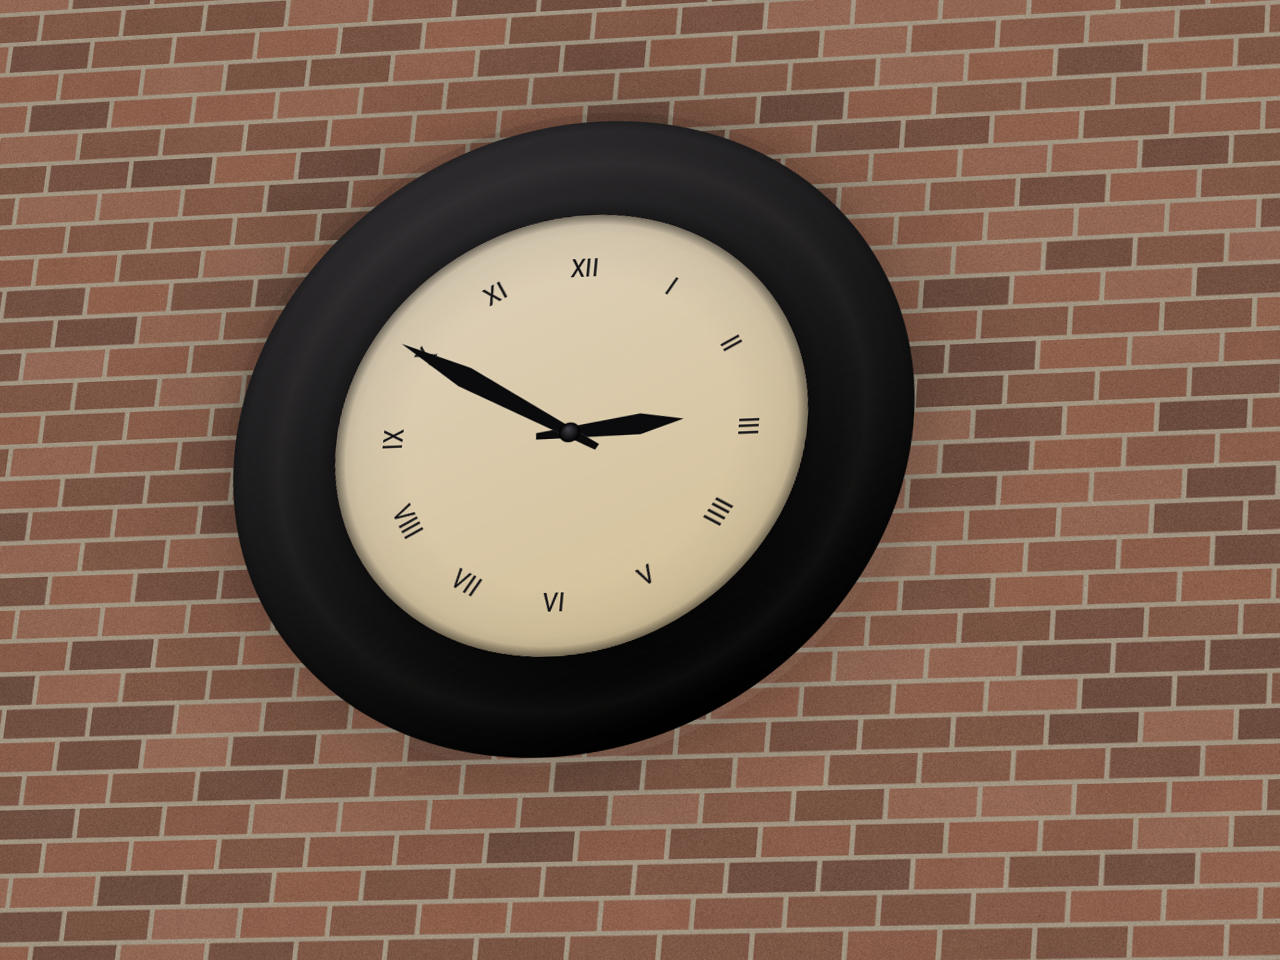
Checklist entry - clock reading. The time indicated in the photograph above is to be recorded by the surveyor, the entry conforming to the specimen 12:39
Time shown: 2:50
